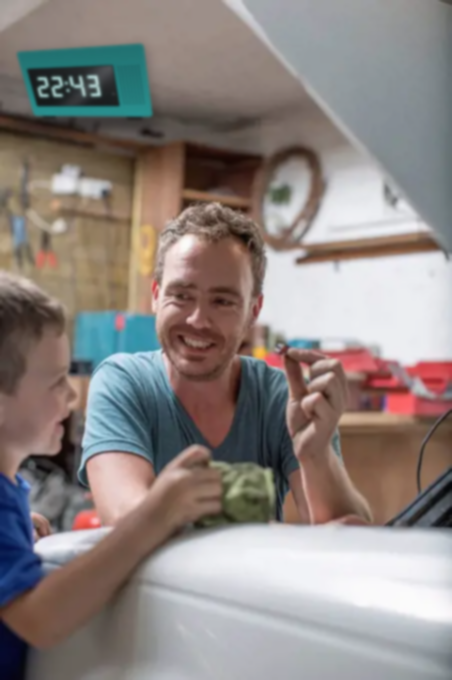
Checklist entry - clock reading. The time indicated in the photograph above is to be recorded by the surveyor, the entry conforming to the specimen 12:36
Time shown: 22:43
